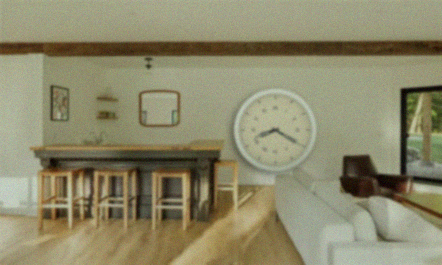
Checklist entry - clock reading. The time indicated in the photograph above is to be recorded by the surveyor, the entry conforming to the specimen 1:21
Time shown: 8:20
